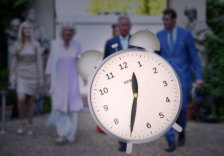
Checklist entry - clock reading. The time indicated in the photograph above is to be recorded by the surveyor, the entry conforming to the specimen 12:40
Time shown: 12:35
